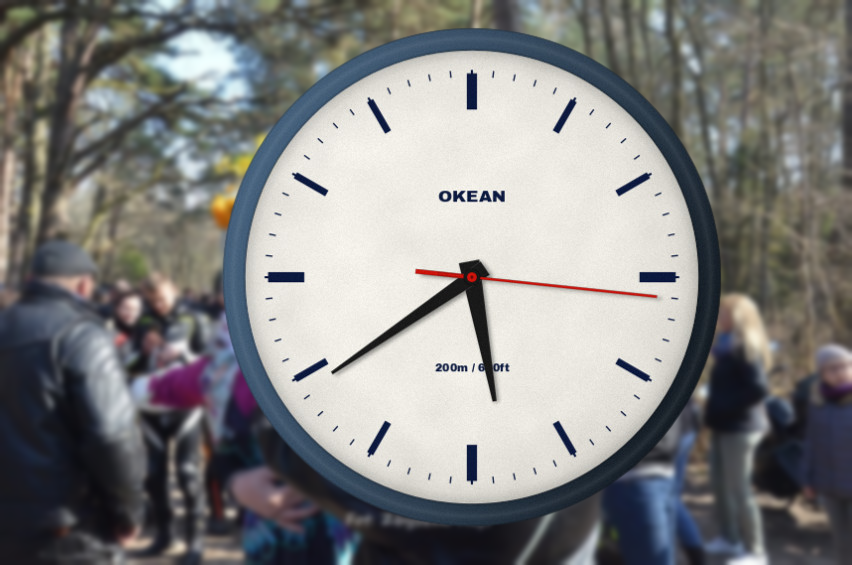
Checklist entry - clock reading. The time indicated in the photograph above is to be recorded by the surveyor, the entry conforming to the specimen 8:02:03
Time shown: 5:39:16
